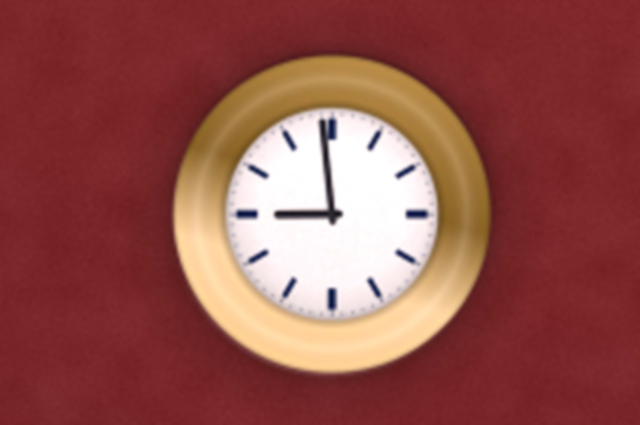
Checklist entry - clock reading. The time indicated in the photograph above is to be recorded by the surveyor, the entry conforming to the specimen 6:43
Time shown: 8:59
